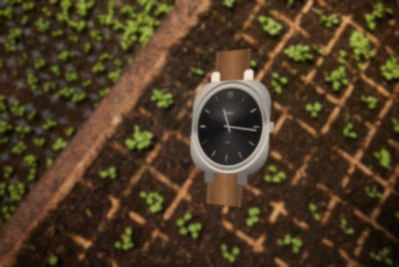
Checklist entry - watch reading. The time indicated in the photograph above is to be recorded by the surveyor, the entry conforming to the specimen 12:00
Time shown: 11:16
